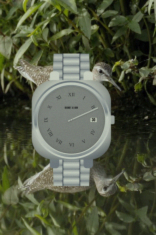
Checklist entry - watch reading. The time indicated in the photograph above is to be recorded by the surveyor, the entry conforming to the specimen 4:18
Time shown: 2:11
